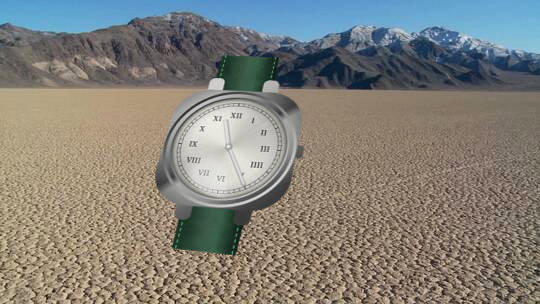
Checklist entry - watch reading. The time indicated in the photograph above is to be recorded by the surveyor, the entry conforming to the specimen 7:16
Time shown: 11:25
